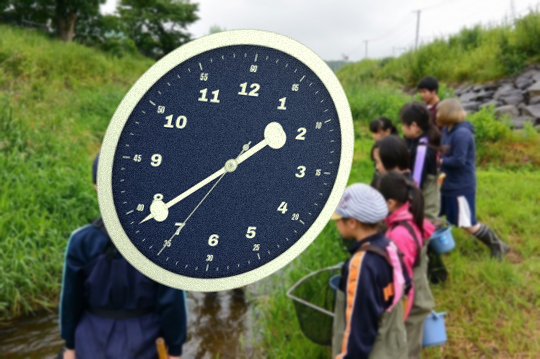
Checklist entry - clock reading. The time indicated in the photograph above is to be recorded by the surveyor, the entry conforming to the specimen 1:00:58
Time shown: 1:38:35
